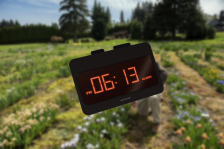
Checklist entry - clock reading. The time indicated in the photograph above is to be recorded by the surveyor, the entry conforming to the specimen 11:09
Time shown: 6:13
